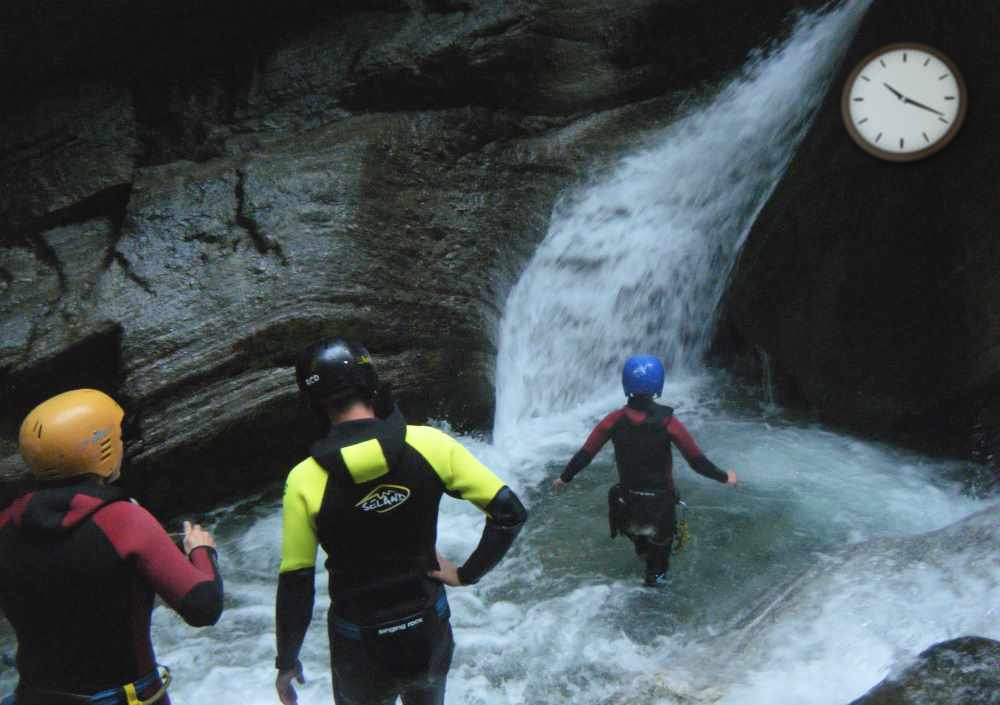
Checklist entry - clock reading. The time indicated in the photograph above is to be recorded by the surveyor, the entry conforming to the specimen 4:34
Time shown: 10:19
